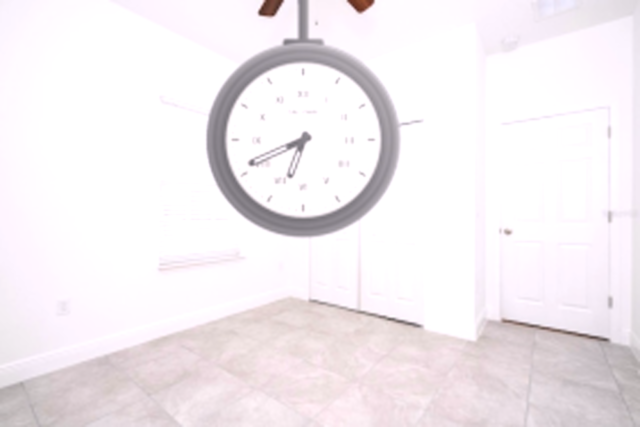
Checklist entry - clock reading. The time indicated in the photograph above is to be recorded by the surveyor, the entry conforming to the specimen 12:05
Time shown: 6:41
